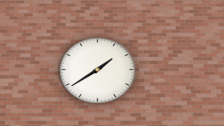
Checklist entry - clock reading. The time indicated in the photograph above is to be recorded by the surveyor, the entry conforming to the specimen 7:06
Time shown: 1:39
